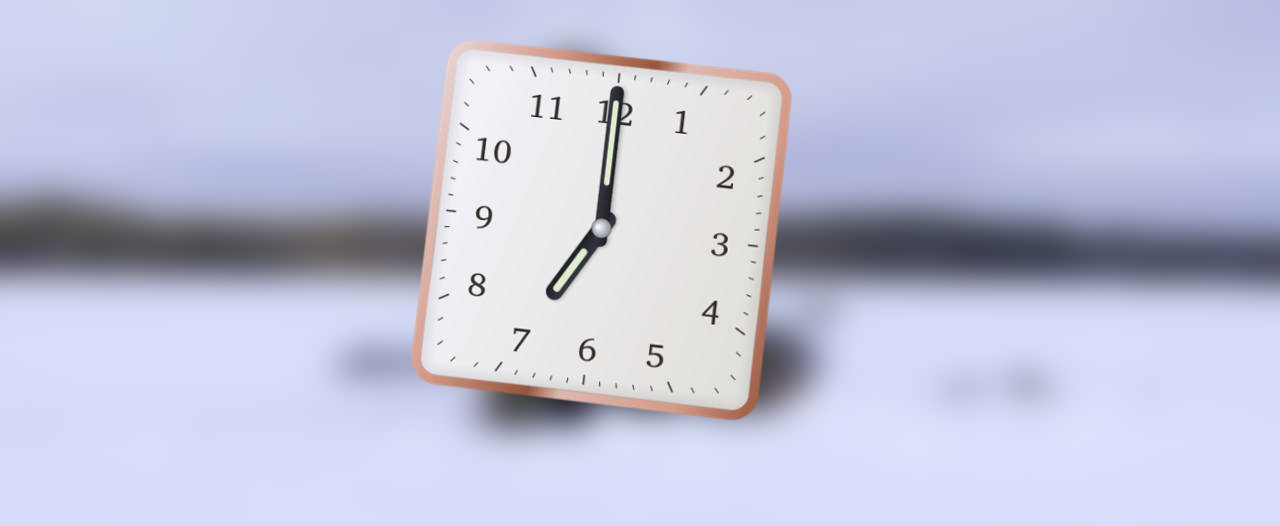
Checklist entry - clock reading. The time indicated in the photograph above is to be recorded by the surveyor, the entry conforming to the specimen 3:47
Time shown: 7:00
